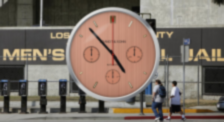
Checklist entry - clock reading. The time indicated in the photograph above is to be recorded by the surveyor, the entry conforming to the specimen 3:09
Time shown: 4:53
